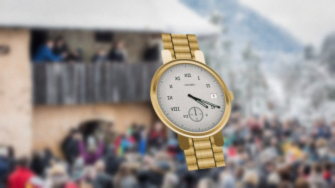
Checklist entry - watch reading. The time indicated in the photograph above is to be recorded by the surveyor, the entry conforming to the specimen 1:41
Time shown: 4:19
